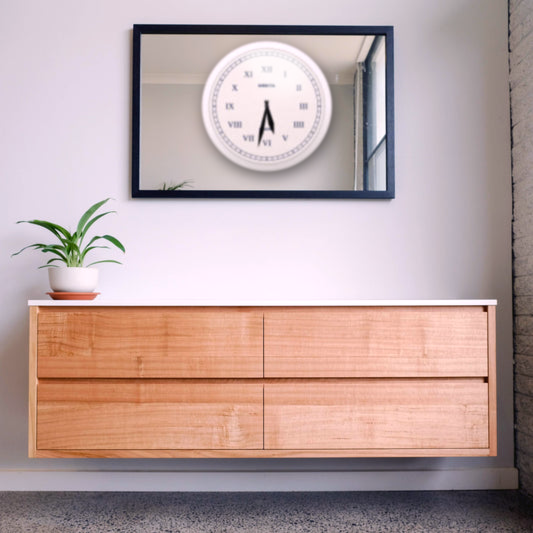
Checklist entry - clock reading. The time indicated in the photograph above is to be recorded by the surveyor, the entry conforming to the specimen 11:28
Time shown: 5:32
